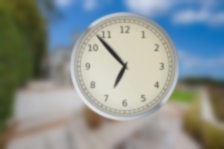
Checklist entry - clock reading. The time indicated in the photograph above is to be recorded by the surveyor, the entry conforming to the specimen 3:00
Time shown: 6:53
